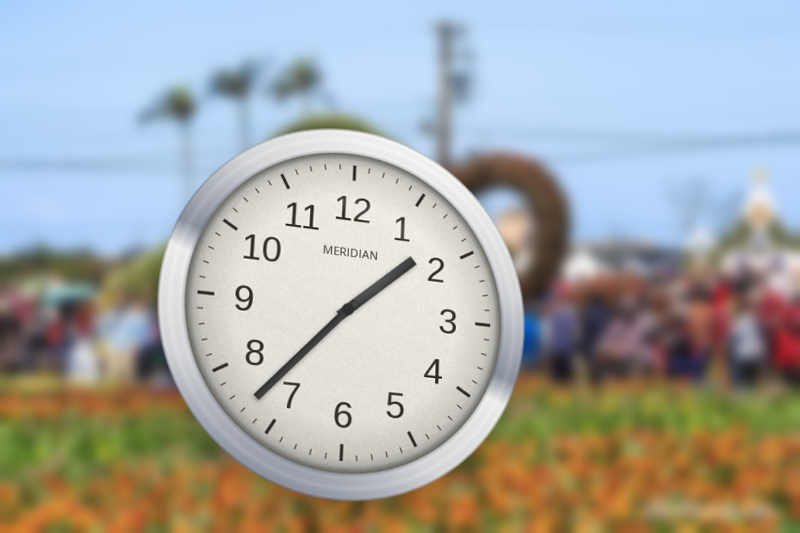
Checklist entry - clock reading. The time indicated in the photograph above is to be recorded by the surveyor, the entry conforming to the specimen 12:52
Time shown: 1:37
